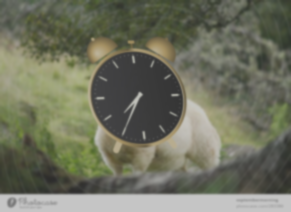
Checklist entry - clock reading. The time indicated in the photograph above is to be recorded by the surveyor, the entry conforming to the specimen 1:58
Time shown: 7:35
